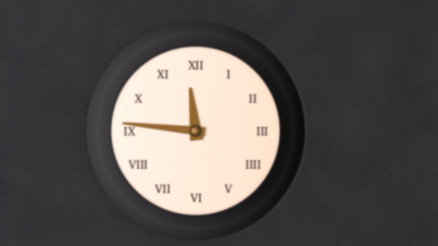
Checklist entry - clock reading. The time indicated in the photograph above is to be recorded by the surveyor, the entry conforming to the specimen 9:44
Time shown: 11:46
